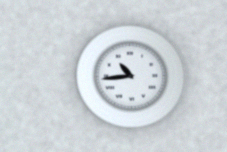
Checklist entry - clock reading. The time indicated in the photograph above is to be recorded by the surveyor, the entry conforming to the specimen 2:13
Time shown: 10:44
